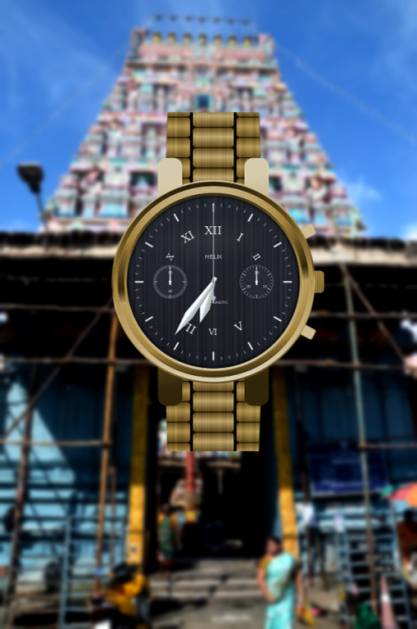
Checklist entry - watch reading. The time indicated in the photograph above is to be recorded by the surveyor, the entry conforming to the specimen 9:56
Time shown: 6:36
